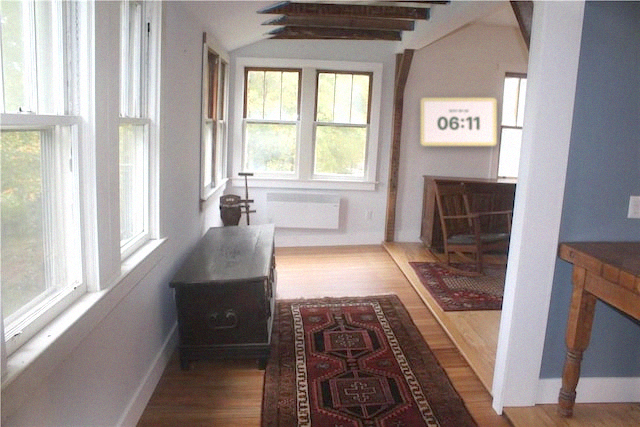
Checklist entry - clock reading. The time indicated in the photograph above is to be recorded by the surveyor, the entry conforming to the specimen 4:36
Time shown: 6:11
